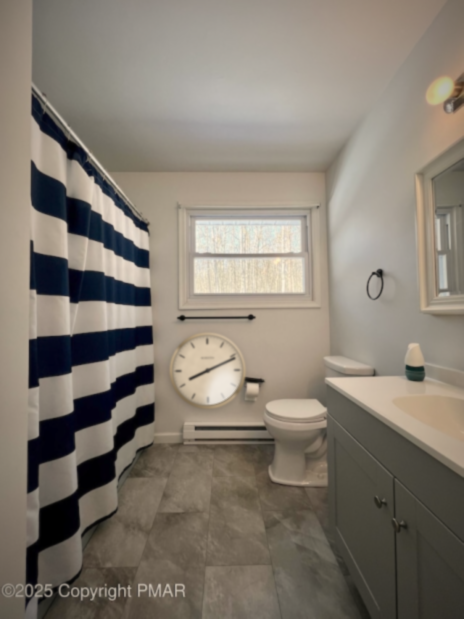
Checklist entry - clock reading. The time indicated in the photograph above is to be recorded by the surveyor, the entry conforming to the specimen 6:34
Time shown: 8:11
